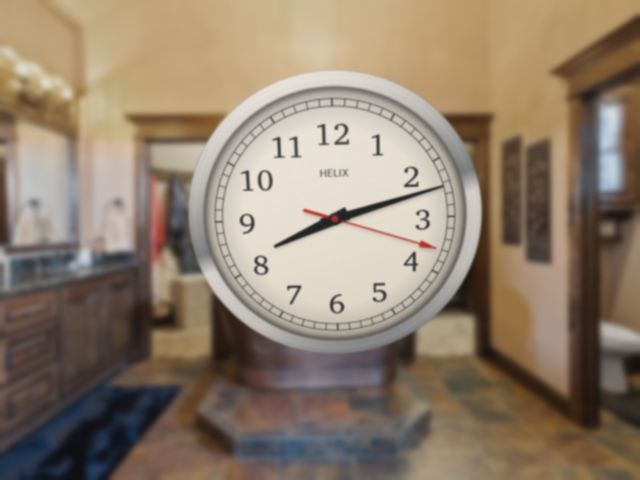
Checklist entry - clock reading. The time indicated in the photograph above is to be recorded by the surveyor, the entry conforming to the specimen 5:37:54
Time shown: 8:12:18
